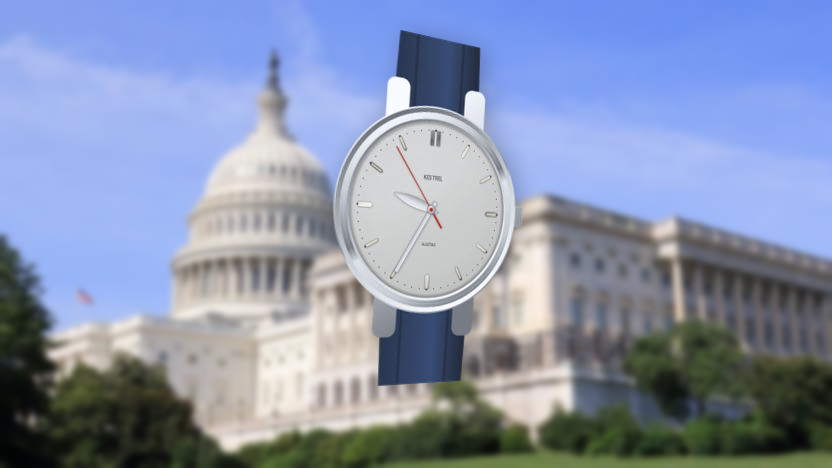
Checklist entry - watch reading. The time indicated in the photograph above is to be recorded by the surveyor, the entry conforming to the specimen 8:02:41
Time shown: 9:34:54
